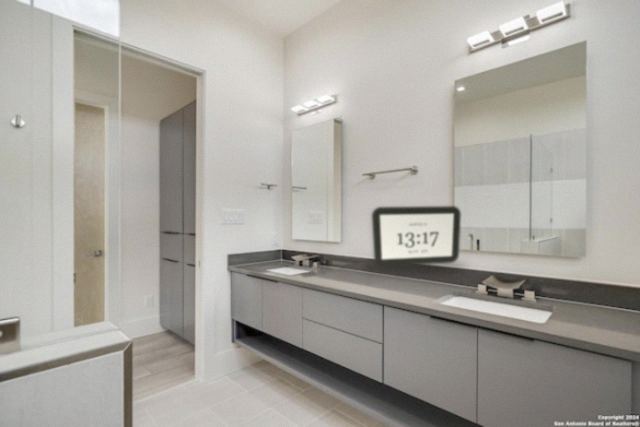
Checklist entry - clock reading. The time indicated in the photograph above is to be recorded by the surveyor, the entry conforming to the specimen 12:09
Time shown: 13:17
